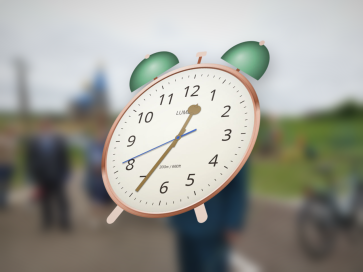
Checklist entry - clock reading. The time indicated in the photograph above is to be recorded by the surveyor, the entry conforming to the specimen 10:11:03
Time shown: 12:34:41
